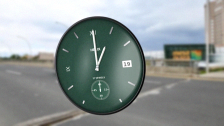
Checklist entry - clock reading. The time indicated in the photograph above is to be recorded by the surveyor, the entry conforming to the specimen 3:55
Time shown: 1:00
